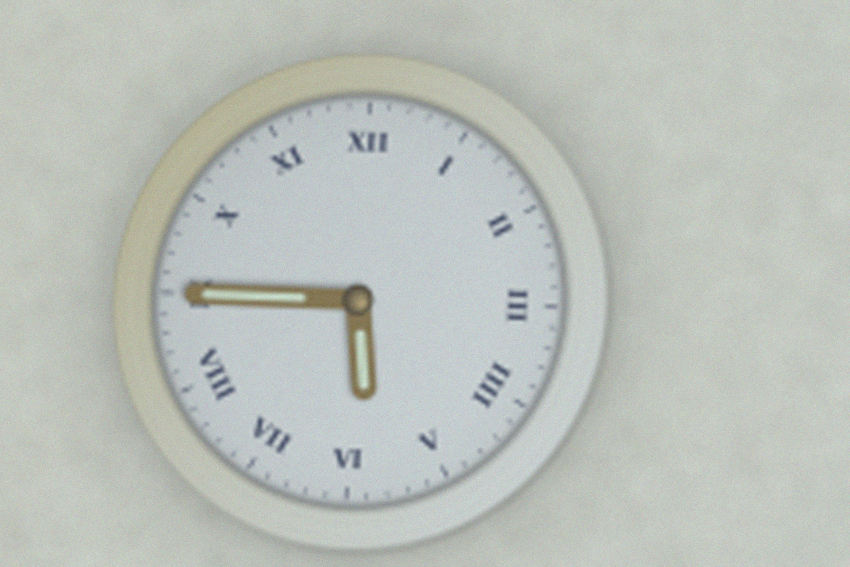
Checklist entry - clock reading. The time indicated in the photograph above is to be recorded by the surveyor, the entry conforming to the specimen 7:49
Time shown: 5:45
